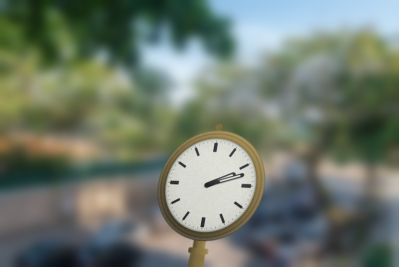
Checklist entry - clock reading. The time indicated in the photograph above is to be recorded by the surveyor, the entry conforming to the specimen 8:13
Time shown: 2:12
